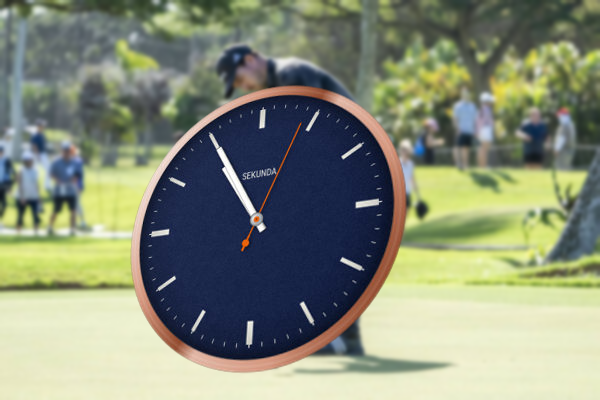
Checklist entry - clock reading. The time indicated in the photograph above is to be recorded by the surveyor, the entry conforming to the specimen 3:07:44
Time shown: 10:55:04
